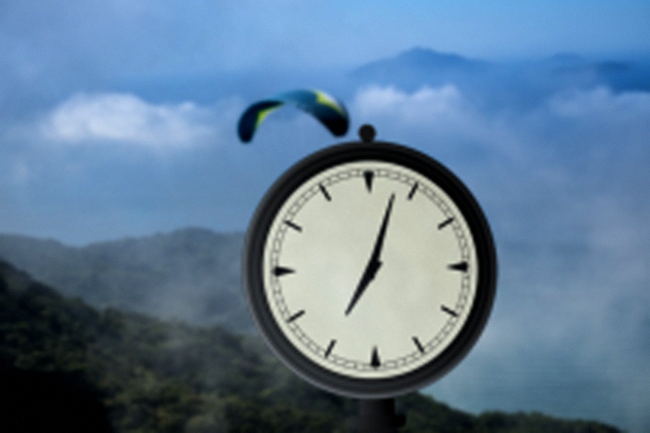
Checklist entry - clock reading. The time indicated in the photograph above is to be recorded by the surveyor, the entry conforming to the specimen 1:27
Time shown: 7:03
